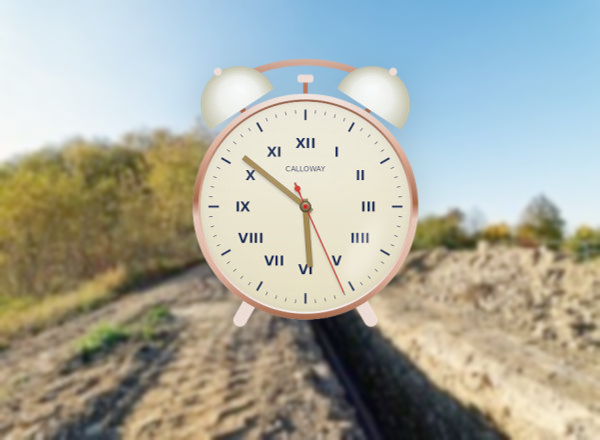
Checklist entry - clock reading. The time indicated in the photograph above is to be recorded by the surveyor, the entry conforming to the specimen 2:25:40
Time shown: 5:51:26
